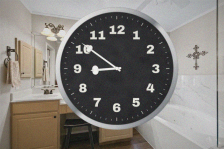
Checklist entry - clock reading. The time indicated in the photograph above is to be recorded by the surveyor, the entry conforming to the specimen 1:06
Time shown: 8:51
